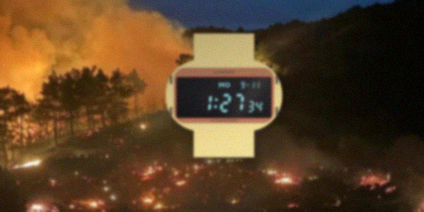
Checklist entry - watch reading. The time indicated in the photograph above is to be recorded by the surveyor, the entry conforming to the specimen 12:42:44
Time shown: 1:27:34
